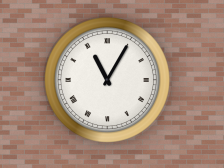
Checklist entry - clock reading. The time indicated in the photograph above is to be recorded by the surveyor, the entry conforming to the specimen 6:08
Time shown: 11:05
